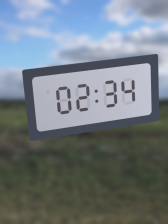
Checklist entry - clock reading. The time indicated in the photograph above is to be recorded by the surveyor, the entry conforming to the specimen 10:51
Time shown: 2:34
